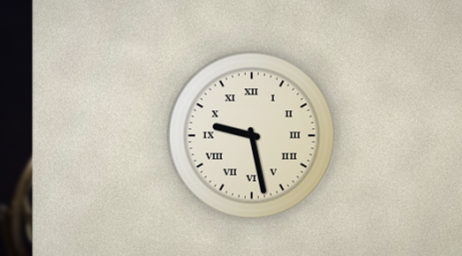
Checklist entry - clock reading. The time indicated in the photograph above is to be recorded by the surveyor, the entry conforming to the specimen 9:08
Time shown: 9:28
